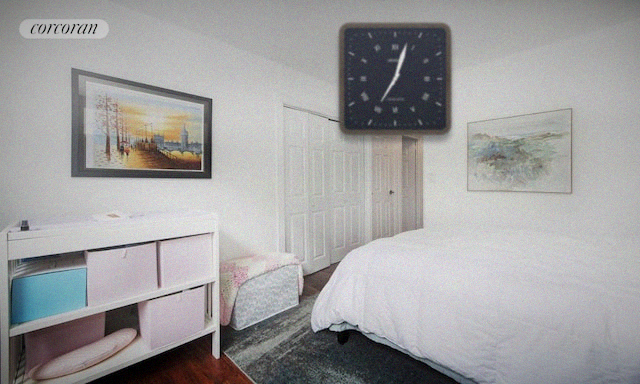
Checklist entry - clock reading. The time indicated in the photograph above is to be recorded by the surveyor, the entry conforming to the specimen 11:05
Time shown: 7:03
